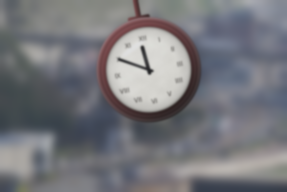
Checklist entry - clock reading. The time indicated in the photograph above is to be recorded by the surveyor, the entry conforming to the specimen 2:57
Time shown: 11:50
